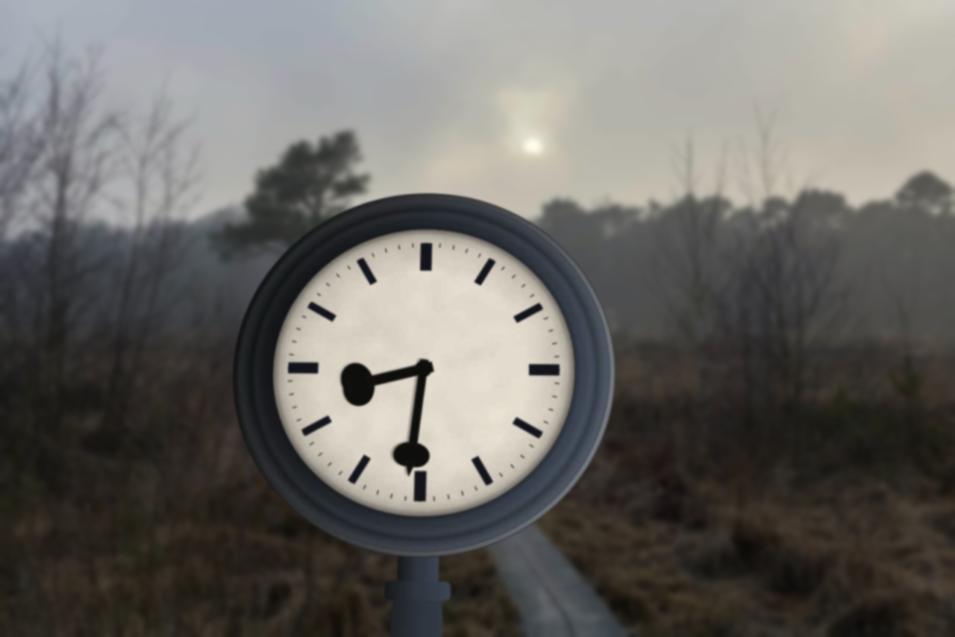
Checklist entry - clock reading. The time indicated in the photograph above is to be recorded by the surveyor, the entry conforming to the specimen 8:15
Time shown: 8:31
